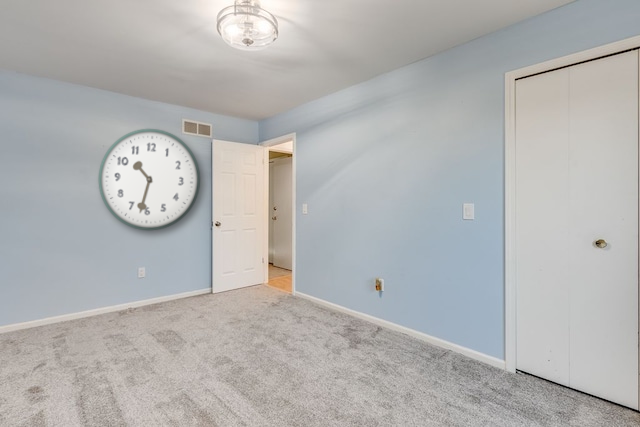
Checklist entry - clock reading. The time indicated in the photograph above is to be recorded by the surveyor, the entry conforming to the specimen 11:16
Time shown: 10:32
